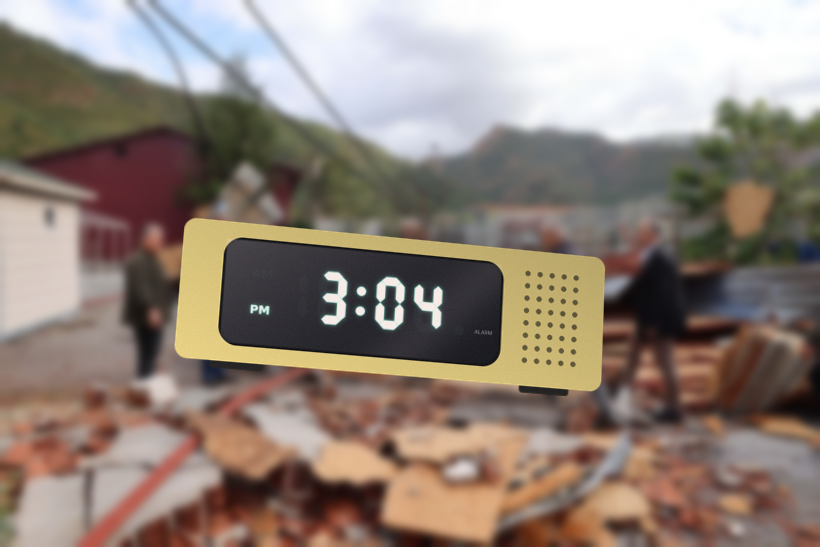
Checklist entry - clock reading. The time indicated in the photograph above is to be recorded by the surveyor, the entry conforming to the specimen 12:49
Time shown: 3:04
